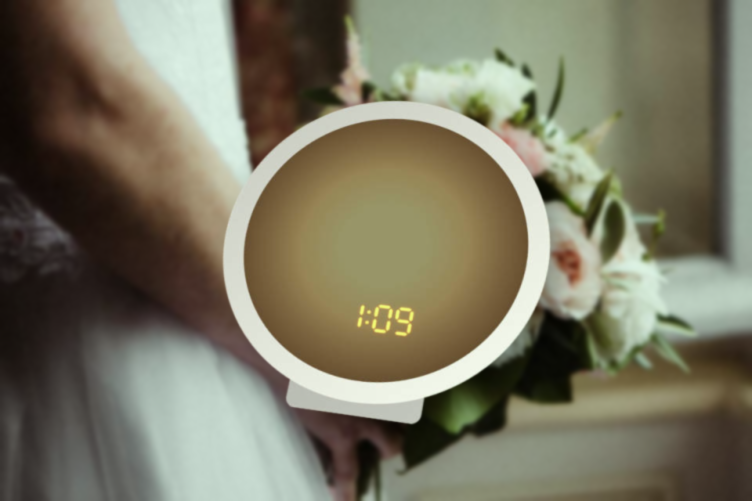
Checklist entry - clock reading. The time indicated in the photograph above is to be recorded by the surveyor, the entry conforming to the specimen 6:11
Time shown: 1:09
